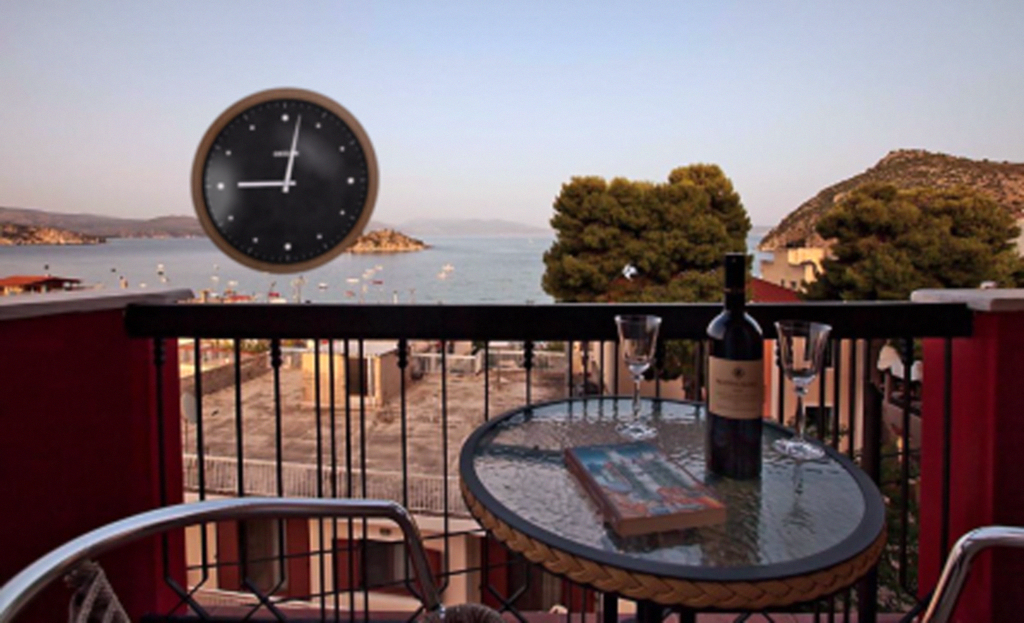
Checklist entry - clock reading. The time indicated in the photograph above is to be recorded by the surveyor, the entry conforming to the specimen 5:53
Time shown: 9:02
